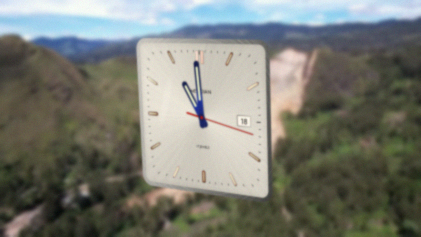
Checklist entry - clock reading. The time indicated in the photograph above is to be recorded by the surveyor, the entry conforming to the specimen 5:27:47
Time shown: 10:59:17
